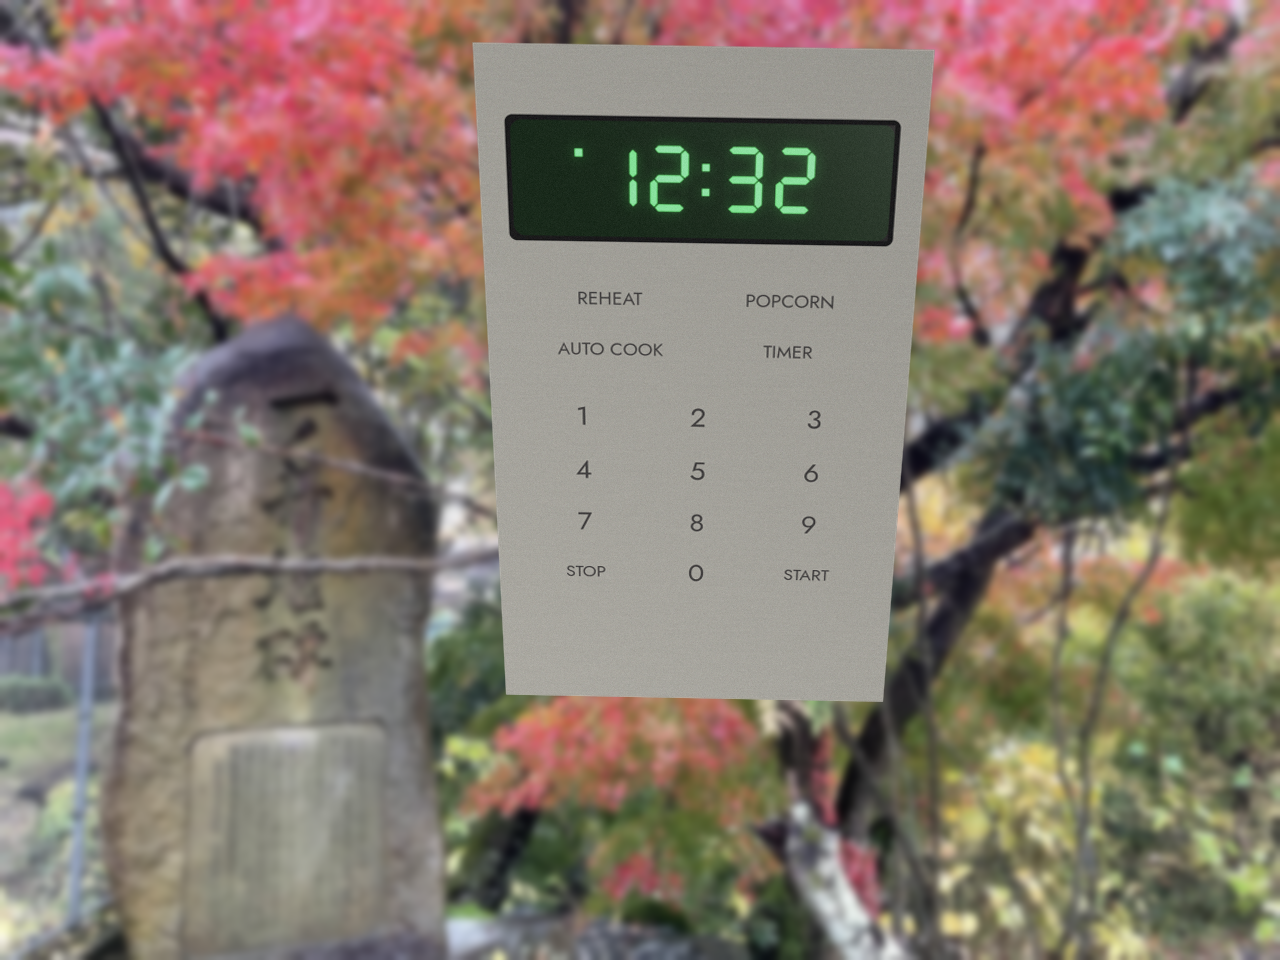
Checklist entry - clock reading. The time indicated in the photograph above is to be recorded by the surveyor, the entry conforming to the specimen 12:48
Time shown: 12:32
